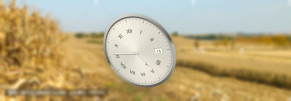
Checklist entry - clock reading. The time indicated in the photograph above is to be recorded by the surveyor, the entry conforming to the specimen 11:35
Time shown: 4:46
